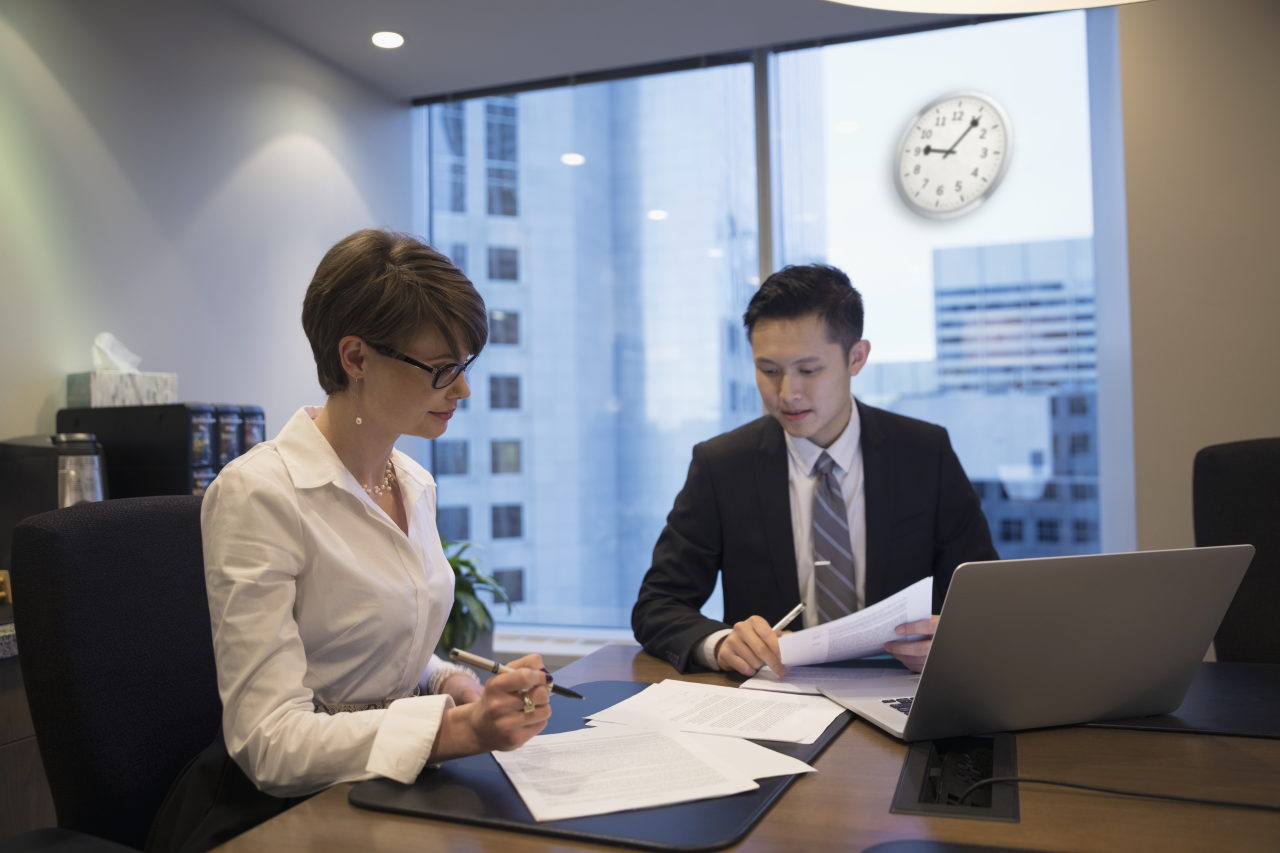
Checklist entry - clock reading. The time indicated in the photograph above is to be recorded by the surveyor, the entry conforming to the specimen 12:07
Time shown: 9:06
